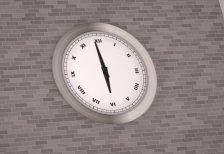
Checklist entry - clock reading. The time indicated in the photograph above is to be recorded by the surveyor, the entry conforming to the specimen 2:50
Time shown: 5:59
